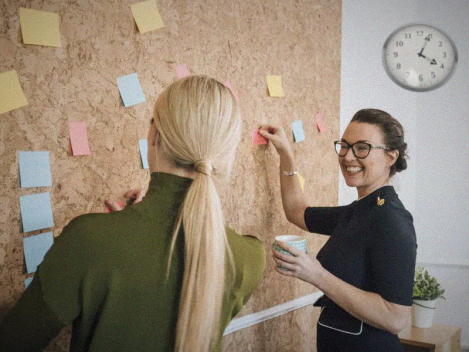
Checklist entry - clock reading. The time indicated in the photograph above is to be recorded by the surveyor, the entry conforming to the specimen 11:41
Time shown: 4:04
